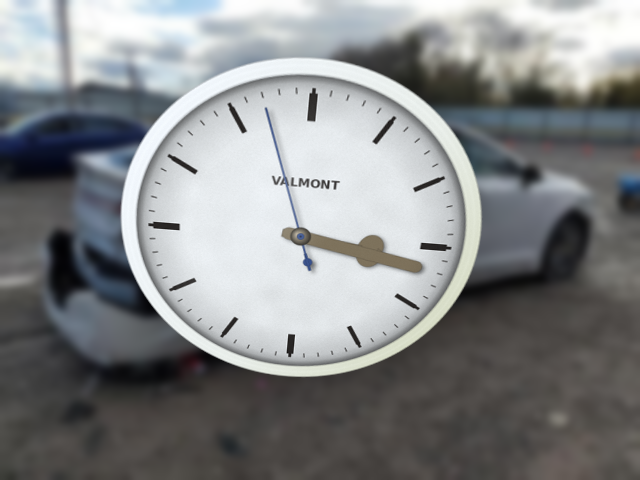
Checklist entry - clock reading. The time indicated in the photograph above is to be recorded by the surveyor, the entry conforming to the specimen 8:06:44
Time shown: 3:16:57
